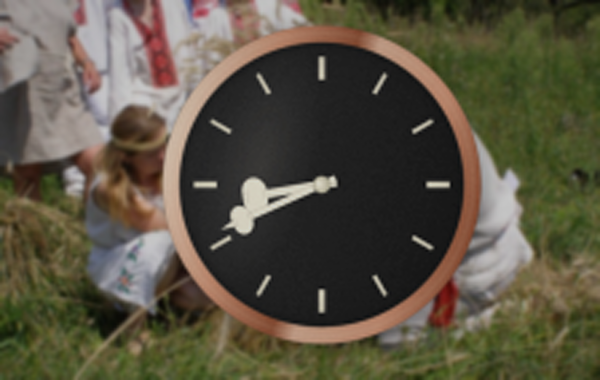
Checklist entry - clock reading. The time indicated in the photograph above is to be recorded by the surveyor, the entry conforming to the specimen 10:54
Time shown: 8:41
